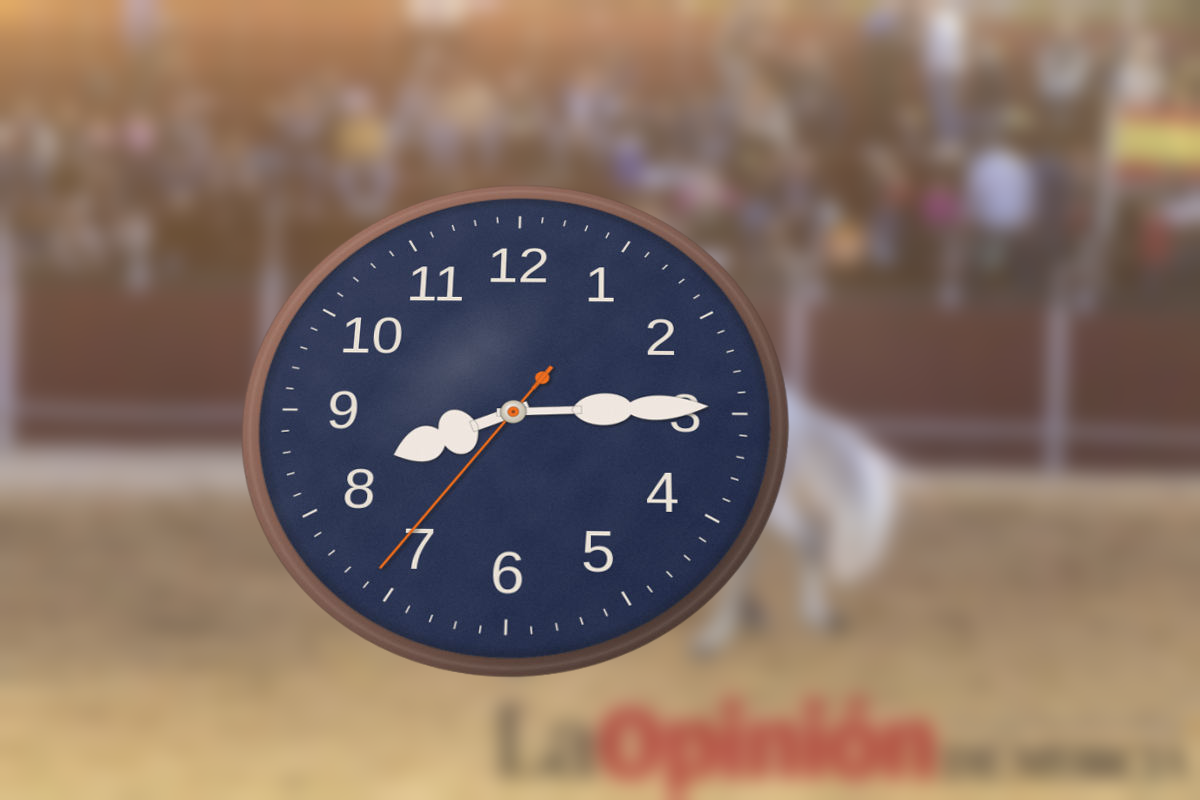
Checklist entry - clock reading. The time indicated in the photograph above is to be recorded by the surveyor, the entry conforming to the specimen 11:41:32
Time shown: 8:14:36
